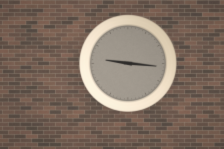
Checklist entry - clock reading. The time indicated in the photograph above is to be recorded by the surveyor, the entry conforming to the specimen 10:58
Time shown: 9:16
